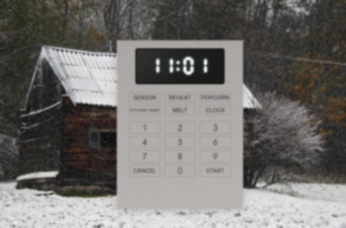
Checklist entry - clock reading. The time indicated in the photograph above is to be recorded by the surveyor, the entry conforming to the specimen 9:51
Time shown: 11:01
